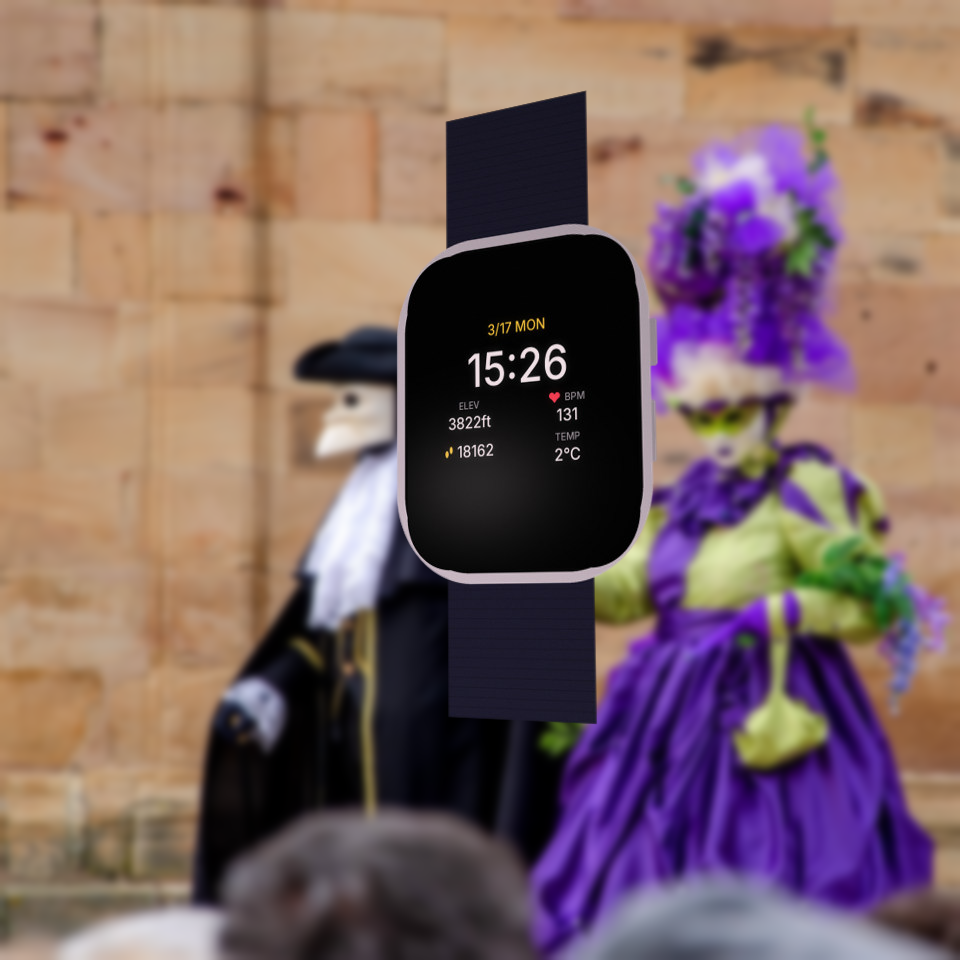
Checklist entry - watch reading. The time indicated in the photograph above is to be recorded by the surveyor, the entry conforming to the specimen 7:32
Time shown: 15:26
